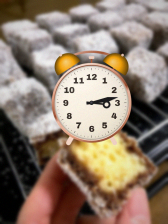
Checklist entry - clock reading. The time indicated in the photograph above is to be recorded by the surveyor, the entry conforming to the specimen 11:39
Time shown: 3:13
